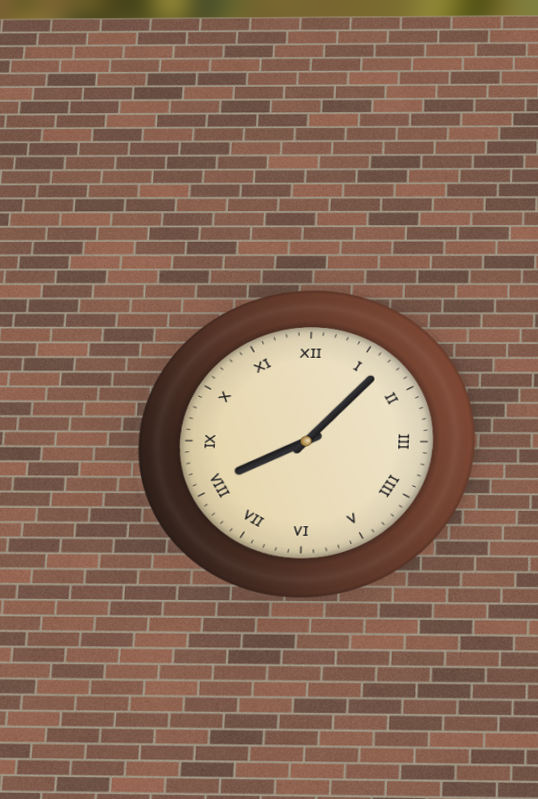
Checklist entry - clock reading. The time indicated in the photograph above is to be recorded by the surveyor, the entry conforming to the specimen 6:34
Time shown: 8:07
